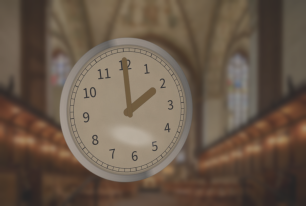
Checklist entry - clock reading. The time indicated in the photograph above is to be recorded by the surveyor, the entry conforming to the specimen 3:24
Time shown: 2:00
